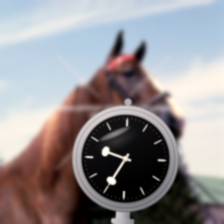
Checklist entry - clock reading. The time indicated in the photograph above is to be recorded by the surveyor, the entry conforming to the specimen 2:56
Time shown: 9:35
